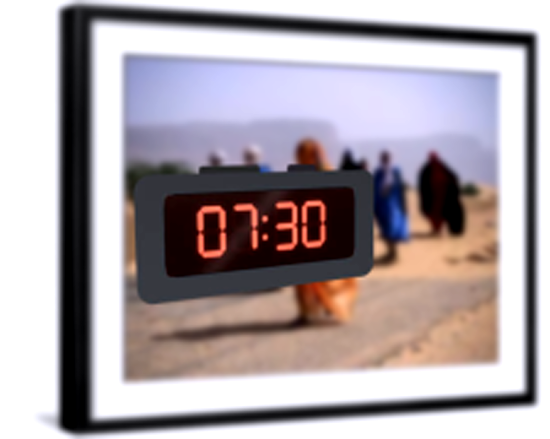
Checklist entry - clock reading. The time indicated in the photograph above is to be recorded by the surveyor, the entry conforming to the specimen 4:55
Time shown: 7:30
